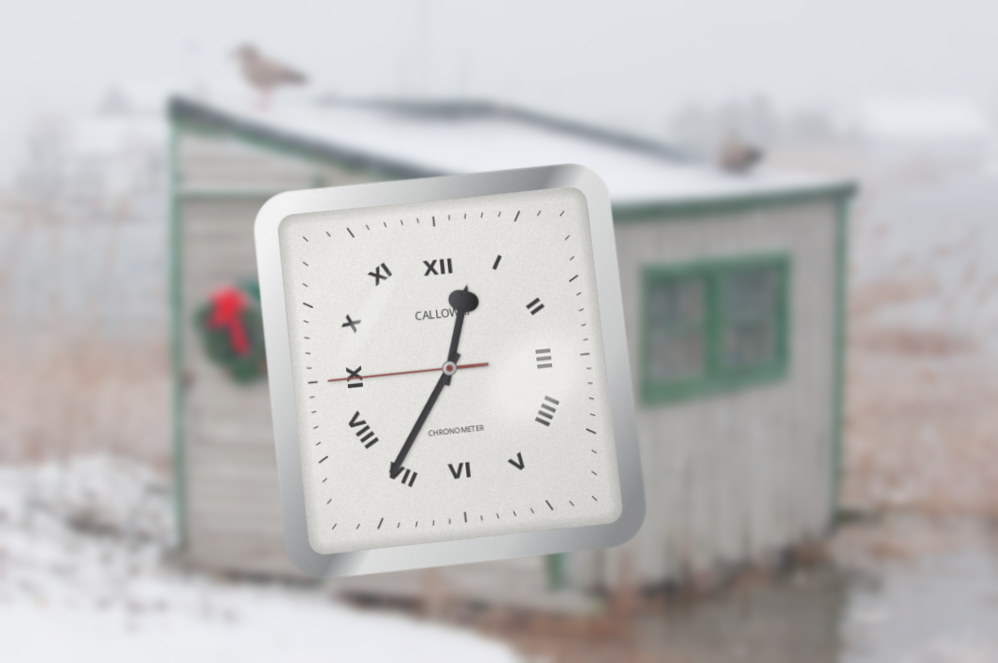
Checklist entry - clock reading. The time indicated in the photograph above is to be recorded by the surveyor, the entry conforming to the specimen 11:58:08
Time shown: 12:35:45
